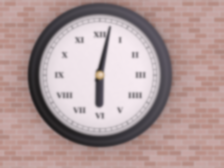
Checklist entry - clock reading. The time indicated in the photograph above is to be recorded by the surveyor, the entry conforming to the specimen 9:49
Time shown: 6:02
